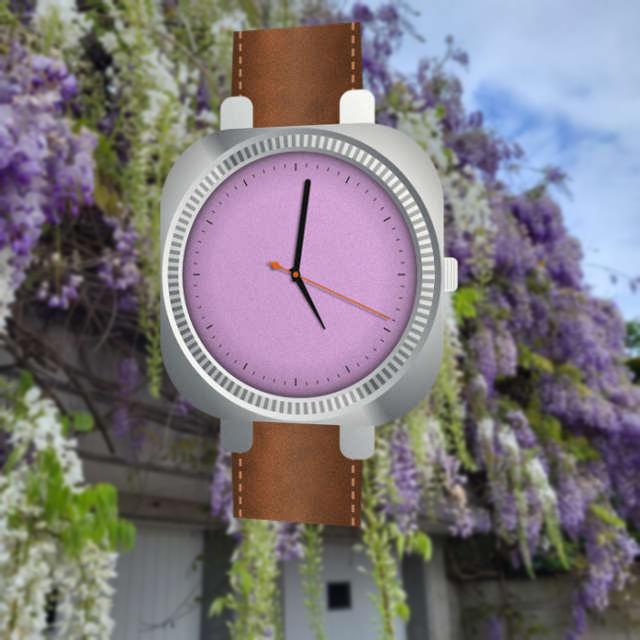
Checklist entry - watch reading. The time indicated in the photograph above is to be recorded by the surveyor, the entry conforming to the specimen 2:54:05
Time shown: 5:01:19
